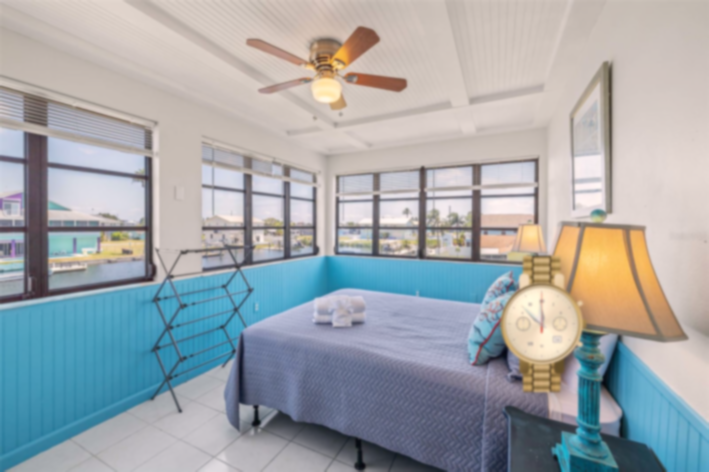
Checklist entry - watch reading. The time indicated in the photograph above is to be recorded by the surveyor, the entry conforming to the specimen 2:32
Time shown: 11:52
